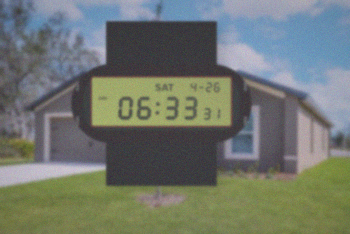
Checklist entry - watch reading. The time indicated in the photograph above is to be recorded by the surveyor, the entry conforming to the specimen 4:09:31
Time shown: 6:33:31
